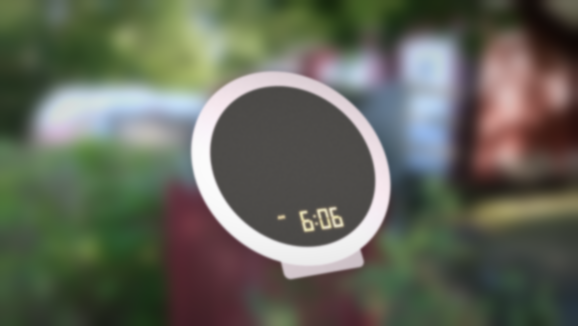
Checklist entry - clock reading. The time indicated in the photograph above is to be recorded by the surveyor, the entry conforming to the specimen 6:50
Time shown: 6:06
